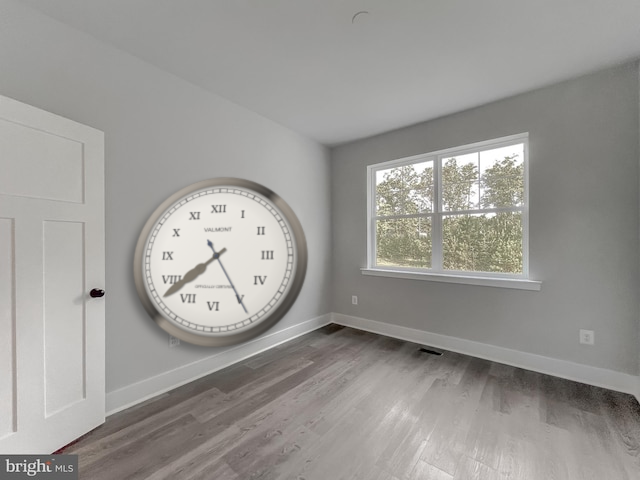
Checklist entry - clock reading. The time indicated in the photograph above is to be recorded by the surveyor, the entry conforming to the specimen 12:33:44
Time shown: 7:38:25
